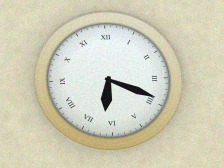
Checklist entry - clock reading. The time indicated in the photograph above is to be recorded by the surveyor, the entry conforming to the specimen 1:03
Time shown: 6:19
